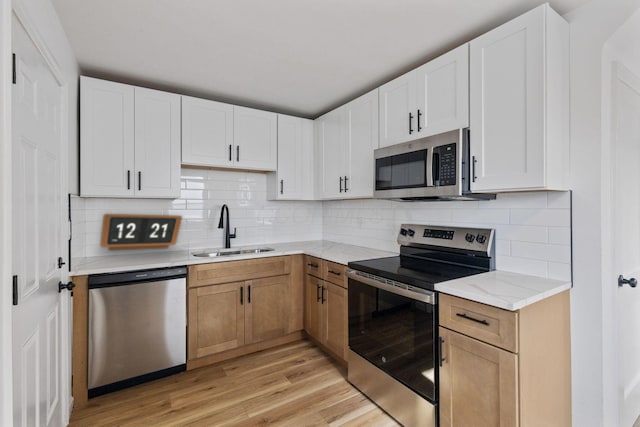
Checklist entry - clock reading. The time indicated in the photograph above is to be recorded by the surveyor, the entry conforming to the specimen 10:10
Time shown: 12:21
